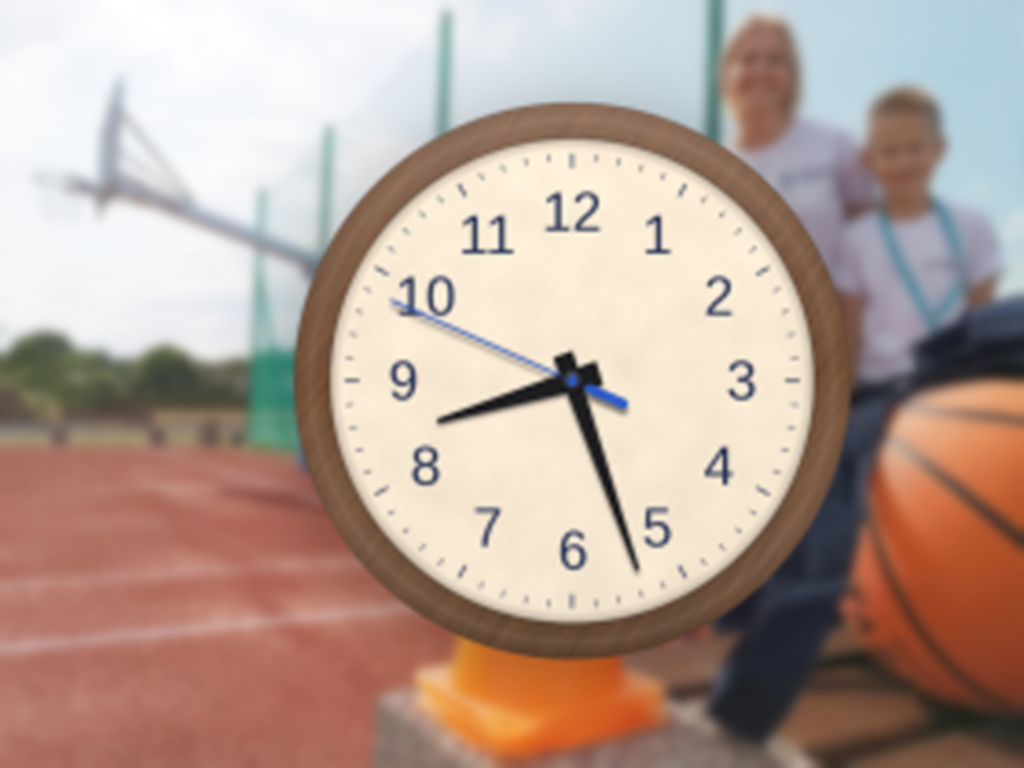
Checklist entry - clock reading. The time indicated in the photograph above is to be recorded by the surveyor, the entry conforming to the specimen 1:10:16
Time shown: 8:26:49
